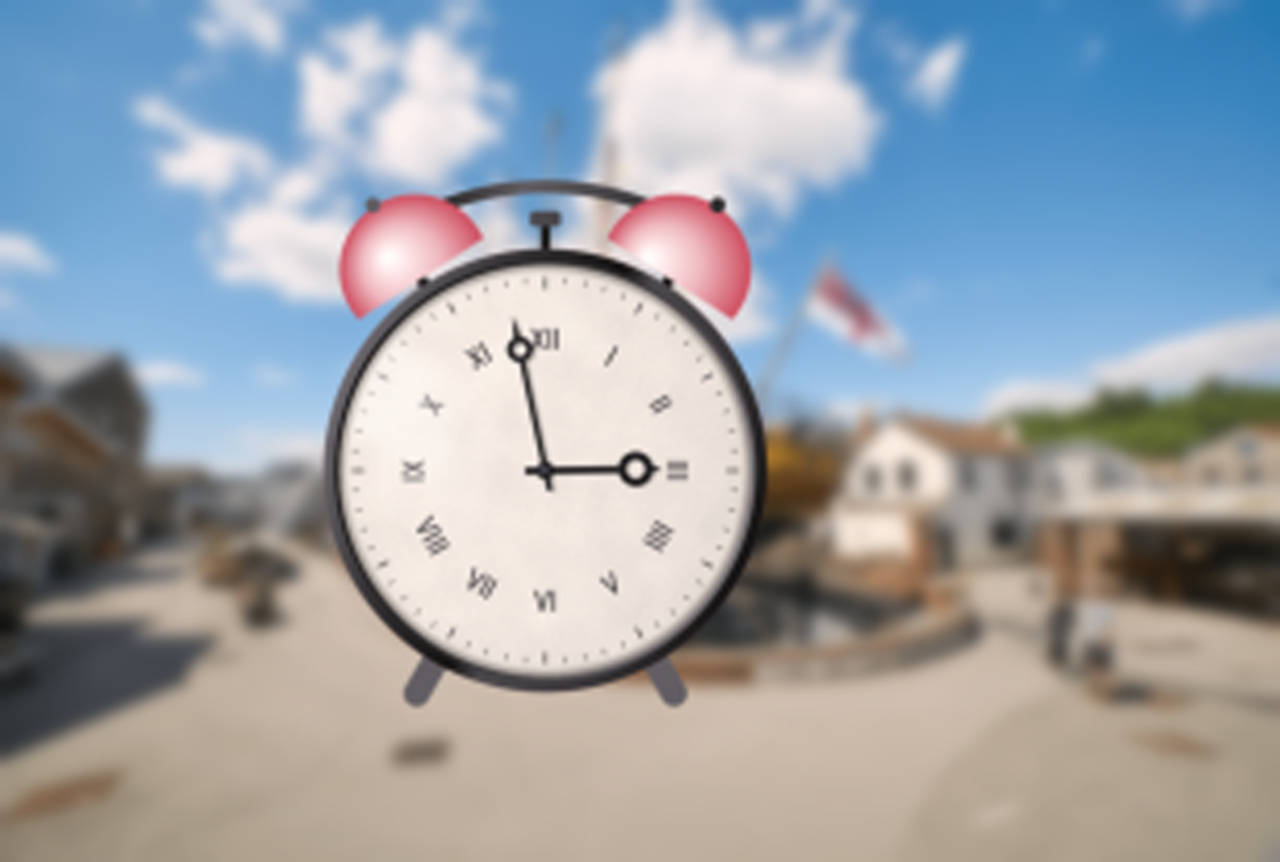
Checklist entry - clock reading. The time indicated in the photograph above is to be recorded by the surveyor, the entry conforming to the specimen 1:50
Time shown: 2:58
